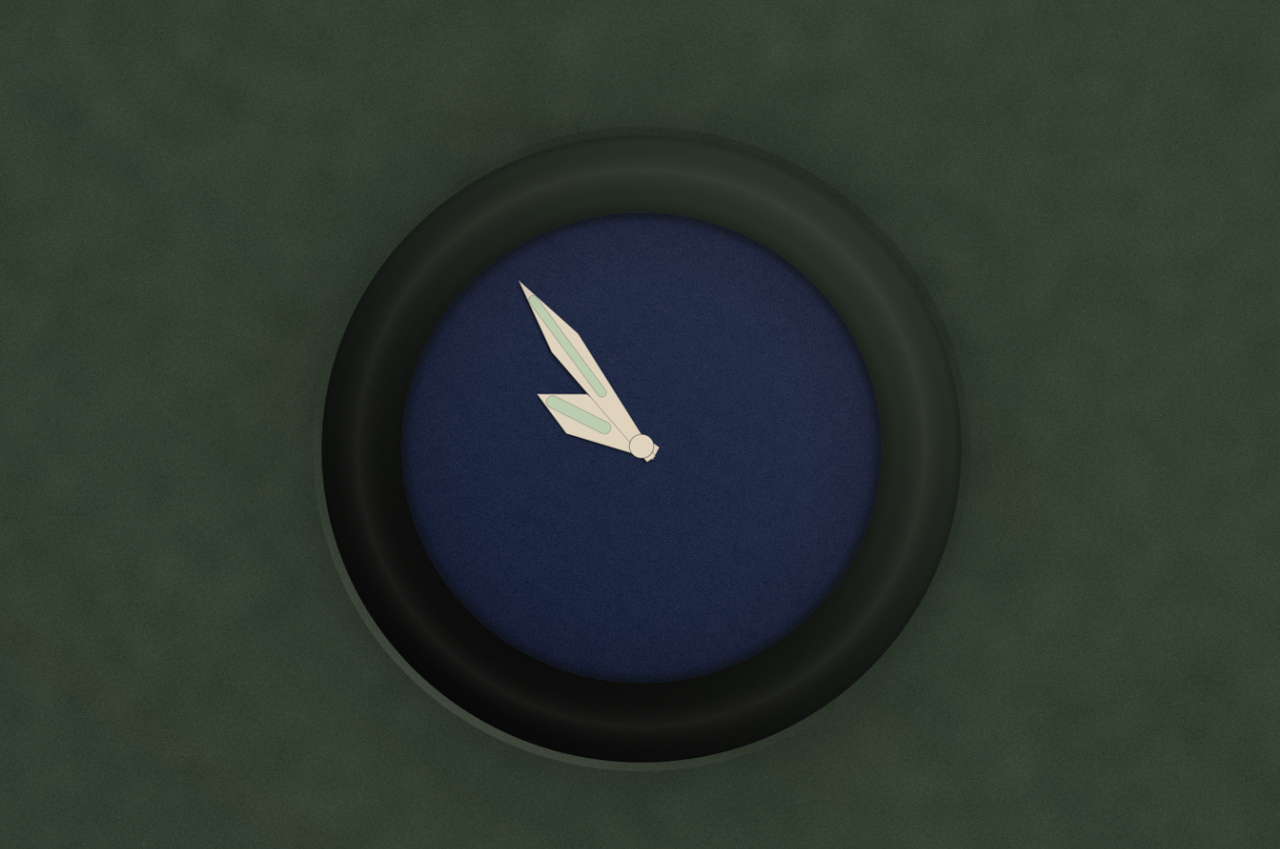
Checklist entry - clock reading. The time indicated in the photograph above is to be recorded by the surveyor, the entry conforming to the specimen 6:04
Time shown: 9:54
